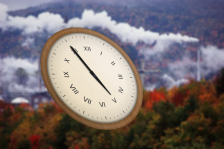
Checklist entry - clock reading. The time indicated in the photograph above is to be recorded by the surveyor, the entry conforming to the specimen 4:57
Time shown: 4:55
